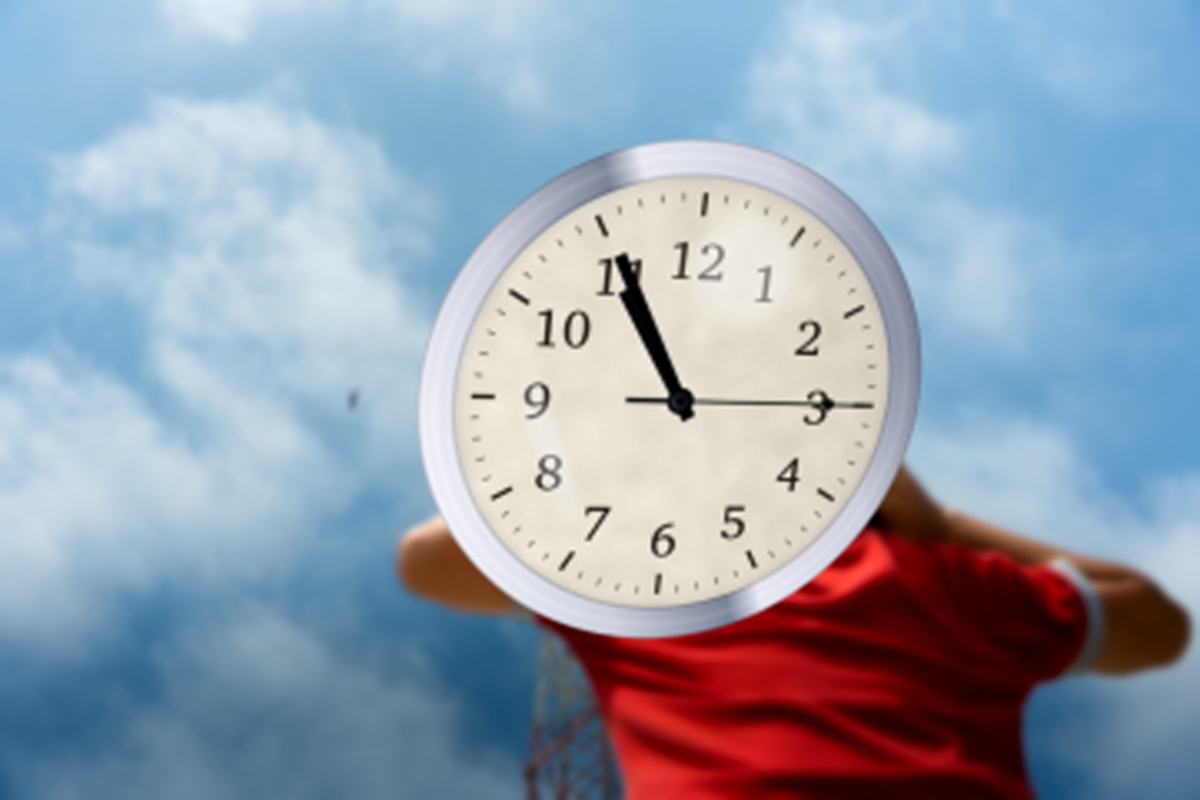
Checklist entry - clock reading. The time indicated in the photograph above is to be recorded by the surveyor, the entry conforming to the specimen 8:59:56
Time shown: 10:55:15
